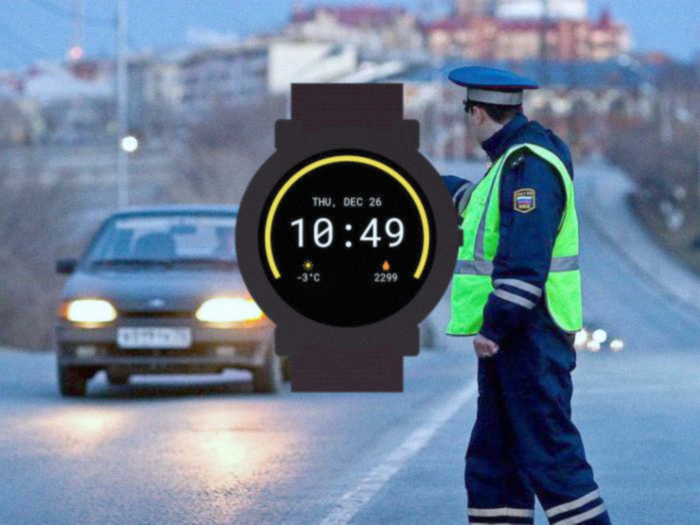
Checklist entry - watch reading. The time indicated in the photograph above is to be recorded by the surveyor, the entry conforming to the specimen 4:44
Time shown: 10:49
